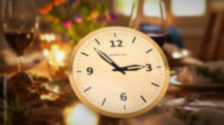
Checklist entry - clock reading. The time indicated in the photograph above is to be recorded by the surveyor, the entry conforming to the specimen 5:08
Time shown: 2:53
